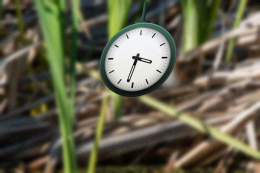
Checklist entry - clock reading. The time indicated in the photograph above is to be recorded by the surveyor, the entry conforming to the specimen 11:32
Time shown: 3:32
